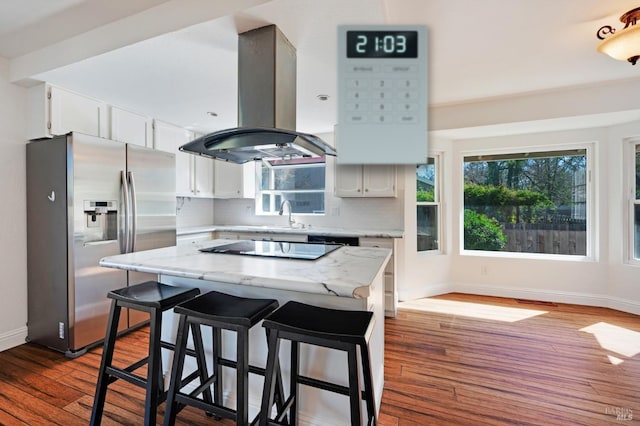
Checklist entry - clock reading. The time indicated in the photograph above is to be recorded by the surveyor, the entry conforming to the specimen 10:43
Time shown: 21:03
